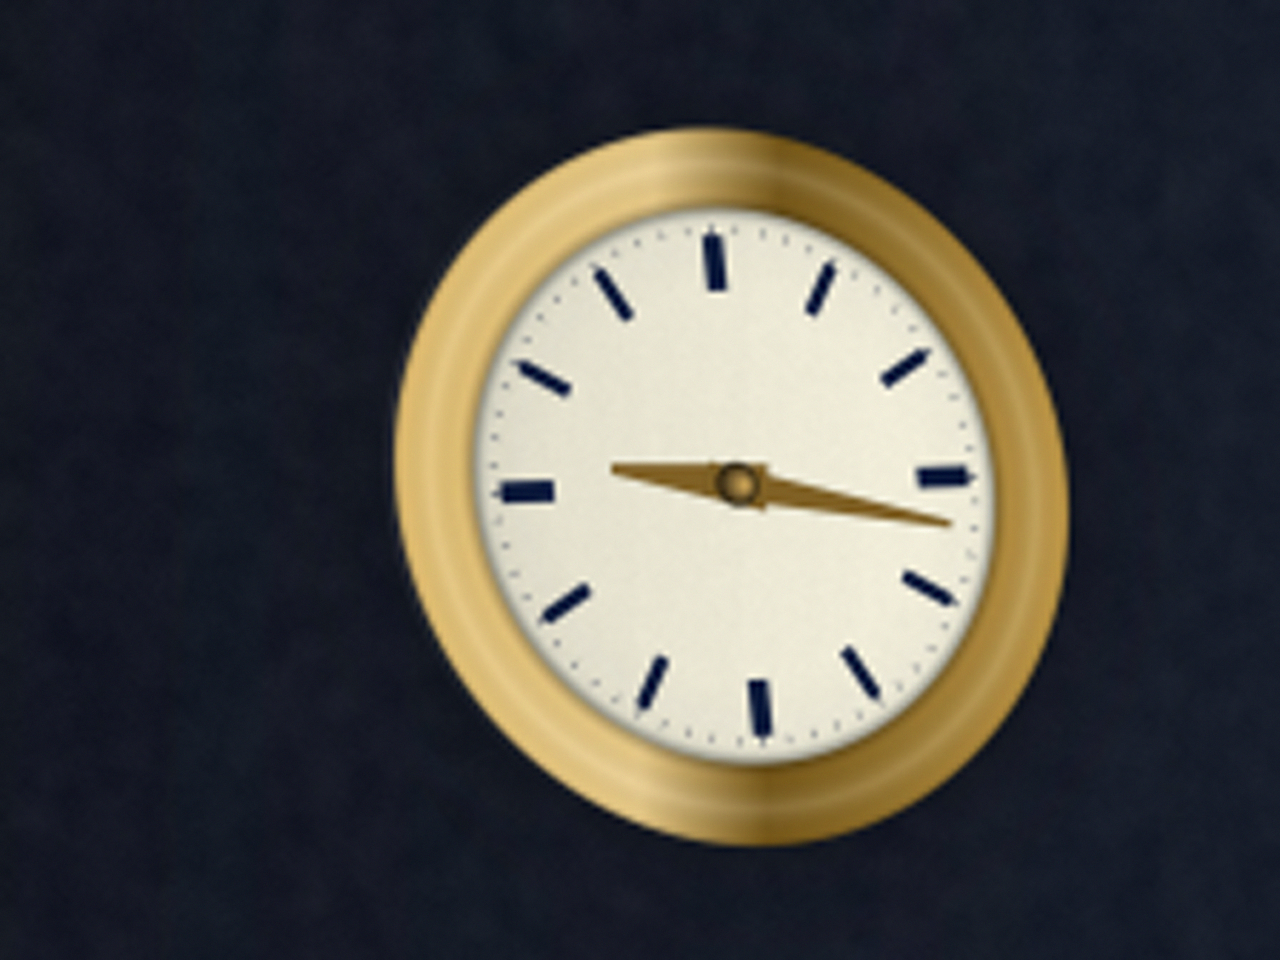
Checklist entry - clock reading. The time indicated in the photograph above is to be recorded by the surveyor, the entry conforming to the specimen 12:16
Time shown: 9:17
